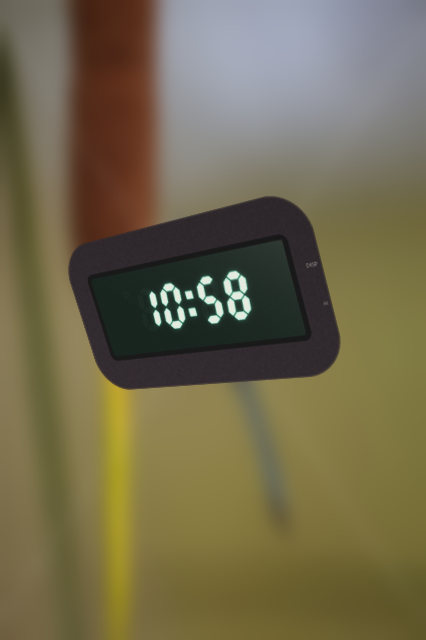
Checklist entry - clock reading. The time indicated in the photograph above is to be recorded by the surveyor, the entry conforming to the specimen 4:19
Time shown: 10:58
